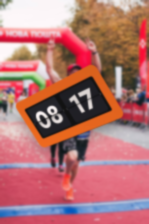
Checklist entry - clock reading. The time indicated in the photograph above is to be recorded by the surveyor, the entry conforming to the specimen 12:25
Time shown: 8:17
